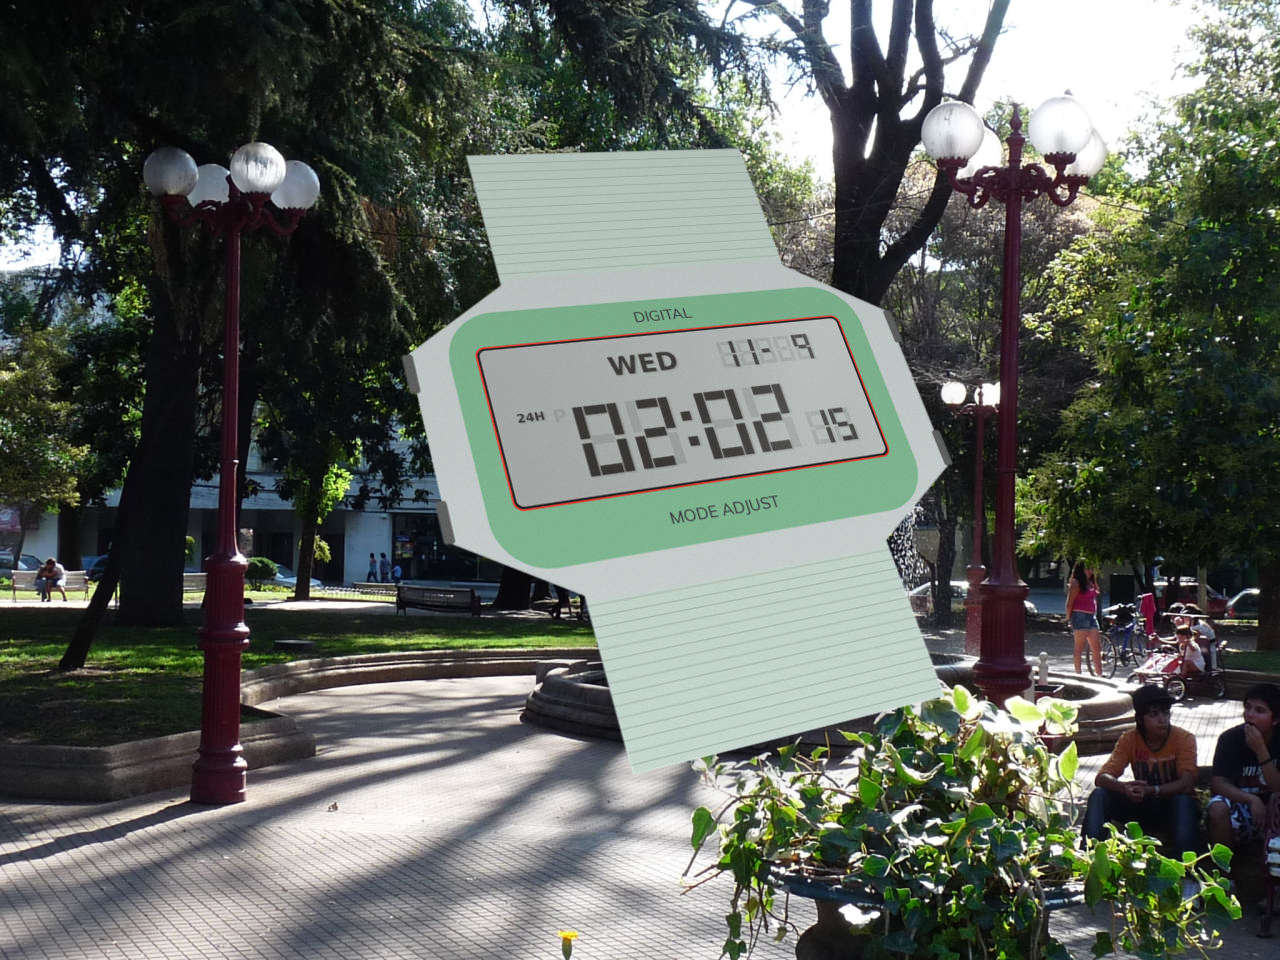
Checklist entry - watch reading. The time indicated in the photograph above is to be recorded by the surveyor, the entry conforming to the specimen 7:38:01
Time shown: 2:02:15
